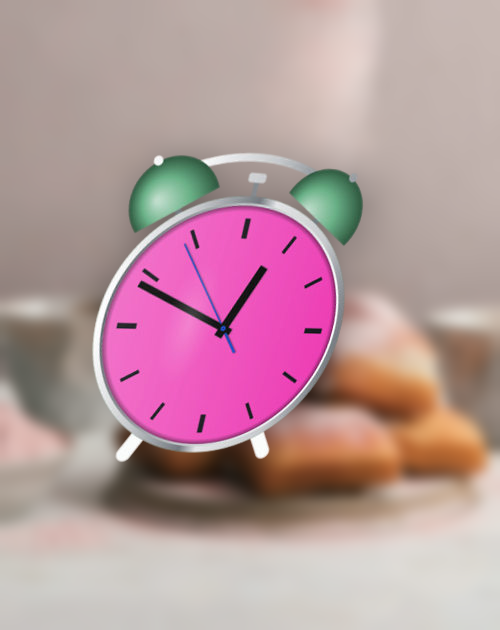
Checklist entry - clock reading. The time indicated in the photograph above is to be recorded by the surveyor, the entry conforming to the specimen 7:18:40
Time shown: 12:48:54
